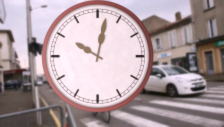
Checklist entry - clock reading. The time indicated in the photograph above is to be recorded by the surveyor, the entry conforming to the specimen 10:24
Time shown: 10:02
